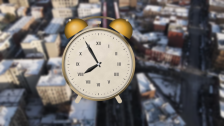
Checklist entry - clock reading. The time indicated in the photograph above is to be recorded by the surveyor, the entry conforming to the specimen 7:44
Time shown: 7:55
